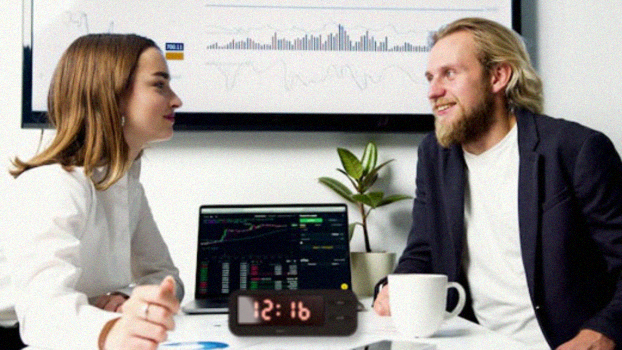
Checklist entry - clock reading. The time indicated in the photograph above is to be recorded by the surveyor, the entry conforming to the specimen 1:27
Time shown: 12:16
